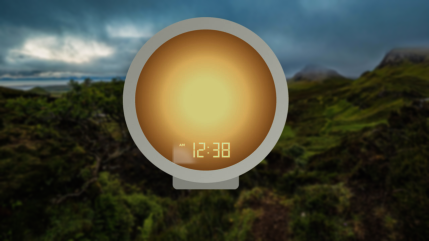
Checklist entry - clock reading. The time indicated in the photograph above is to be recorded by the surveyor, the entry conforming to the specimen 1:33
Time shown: 12:38
